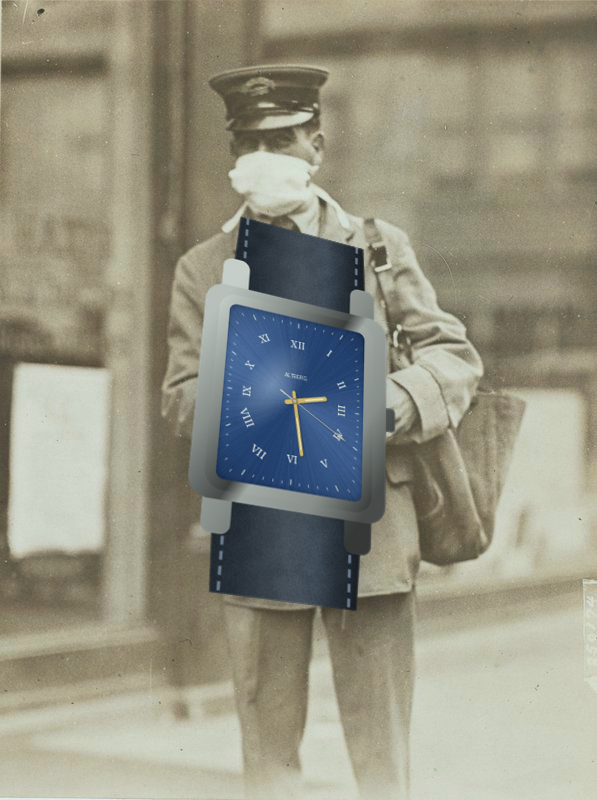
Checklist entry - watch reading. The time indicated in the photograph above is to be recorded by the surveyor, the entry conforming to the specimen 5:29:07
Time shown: 2:28:20
